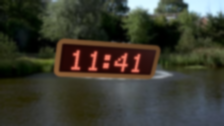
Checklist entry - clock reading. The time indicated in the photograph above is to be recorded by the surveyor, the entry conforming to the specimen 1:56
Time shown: 11:41
